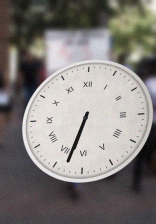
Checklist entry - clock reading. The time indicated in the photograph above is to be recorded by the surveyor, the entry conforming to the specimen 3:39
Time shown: 6:33
